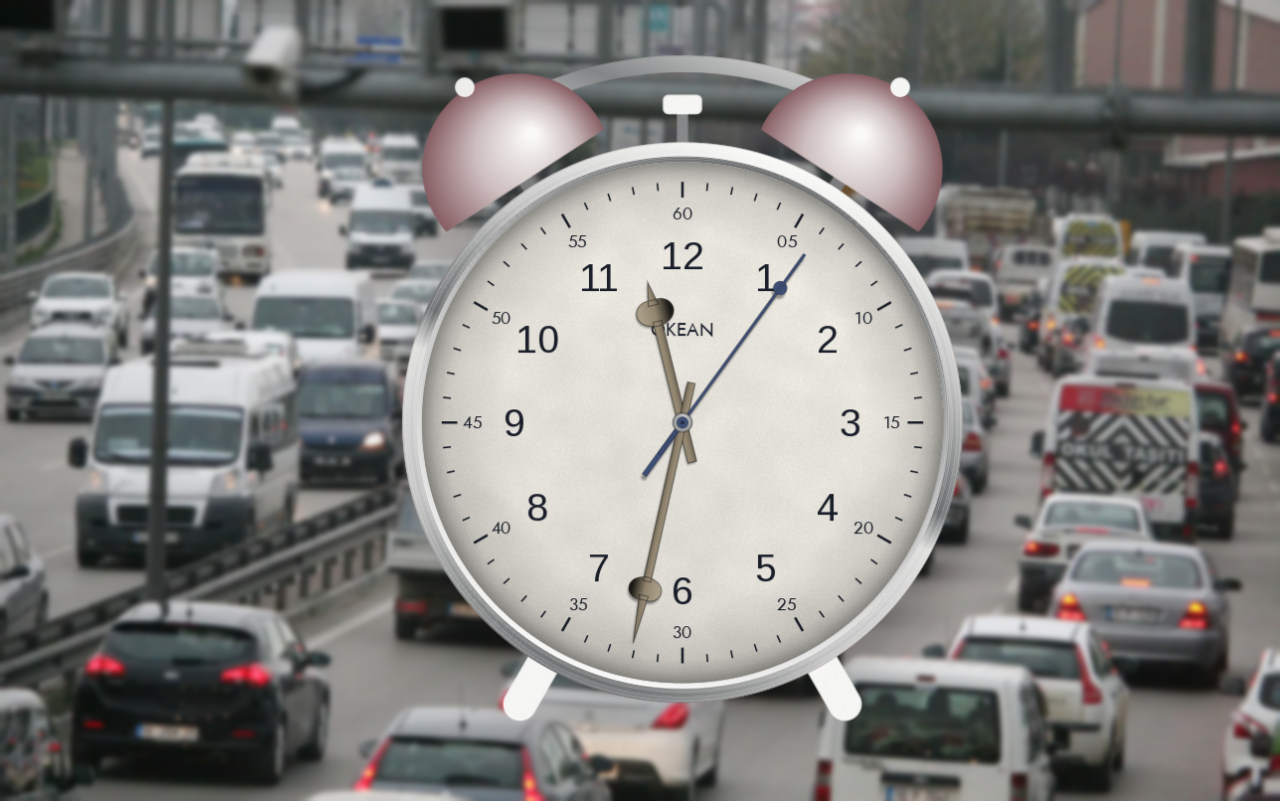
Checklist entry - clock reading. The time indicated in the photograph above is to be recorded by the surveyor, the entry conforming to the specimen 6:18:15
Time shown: 11:32:06
